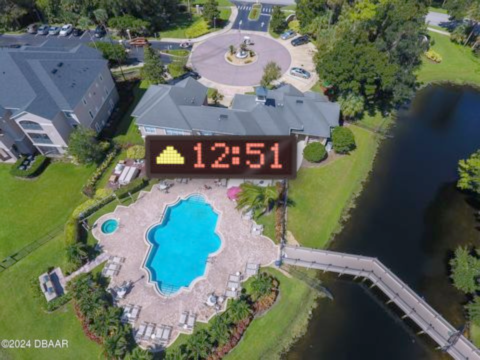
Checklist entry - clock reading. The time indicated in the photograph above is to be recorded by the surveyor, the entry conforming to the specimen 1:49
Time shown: 12:51
